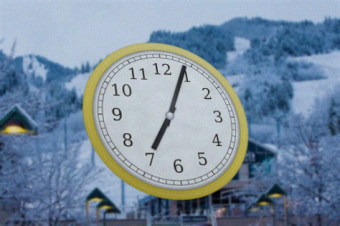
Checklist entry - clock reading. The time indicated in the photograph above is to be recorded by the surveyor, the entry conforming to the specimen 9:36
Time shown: 7:04
